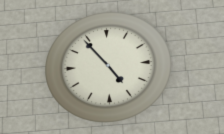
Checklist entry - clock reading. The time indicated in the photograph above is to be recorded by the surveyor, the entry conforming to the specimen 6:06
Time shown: 4:54
